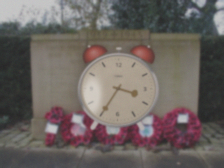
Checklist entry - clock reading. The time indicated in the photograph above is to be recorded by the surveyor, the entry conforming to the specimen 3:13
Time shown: 3:35
